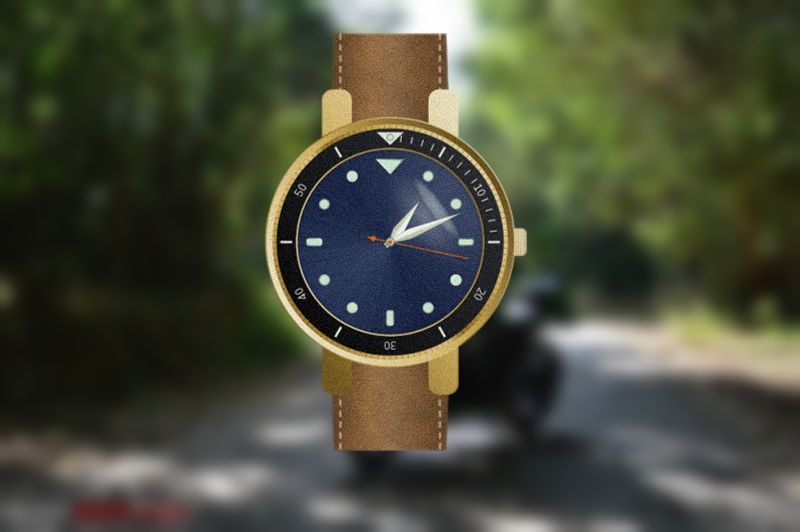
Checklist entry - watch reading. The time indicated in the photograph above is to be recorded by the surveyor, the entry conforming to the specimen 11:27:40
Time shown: 1:11:17
